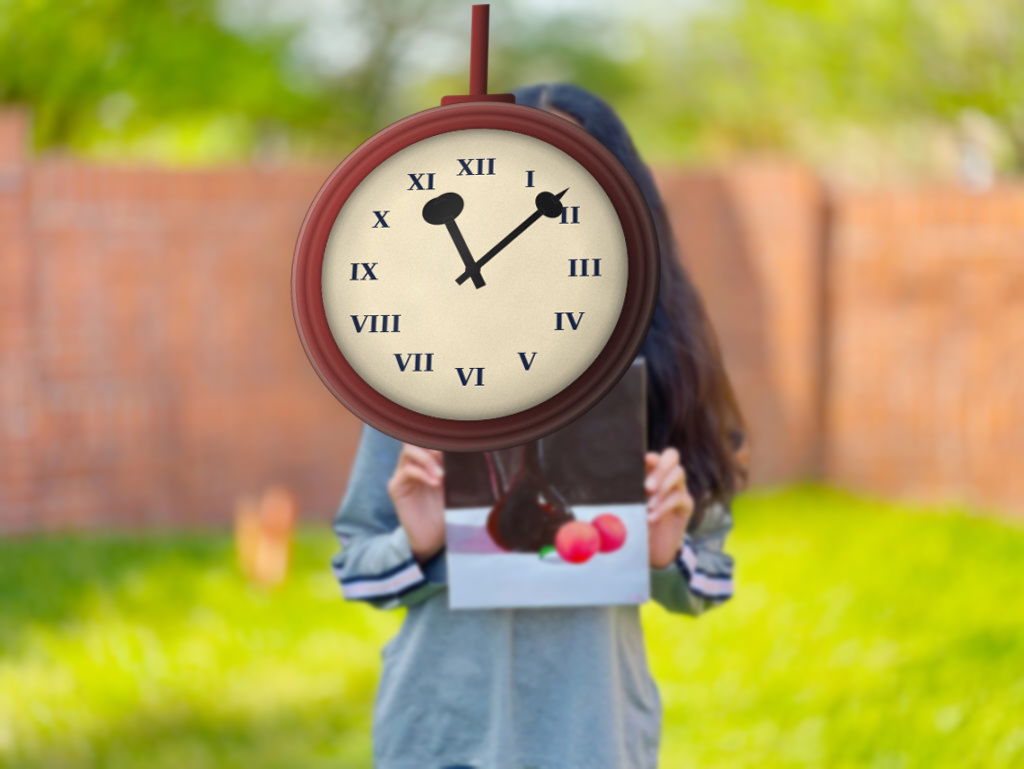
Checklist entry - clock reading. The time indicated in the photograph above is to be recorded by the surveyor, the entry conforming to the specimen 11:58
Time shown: 11:08
